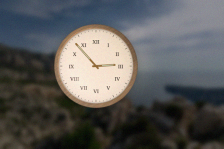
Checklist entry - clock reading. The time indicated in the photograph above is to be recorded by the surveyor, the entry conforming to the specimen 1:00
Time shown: 2:53
